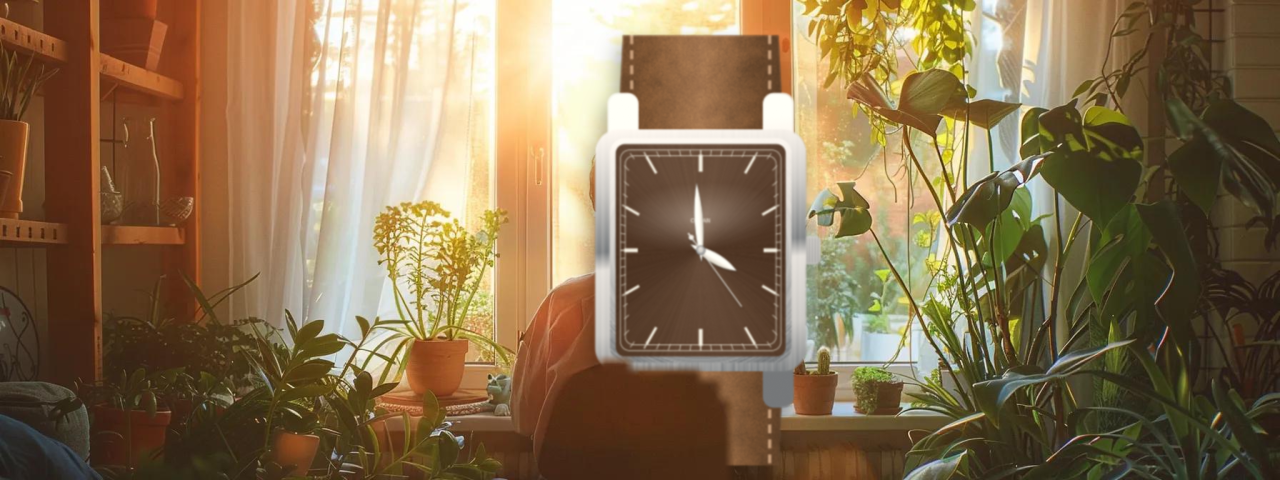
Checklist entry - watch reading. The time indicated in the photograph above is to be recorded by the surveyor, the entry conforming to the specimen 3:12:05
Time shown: 3:59:24
